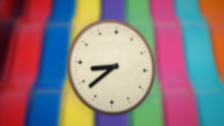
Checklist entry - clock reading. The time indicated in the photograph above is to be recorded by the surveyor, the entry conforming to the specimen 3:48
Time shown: 8:38
